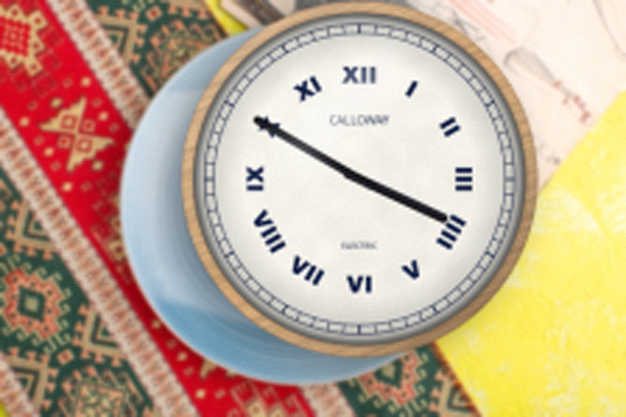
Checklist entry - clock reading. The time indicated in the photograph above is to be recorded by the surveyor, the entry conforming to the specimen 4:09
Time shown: 3:50
